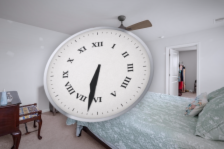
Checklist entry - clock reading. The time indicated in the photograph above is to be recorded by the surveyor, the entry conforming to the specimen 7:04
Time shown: 6:32
